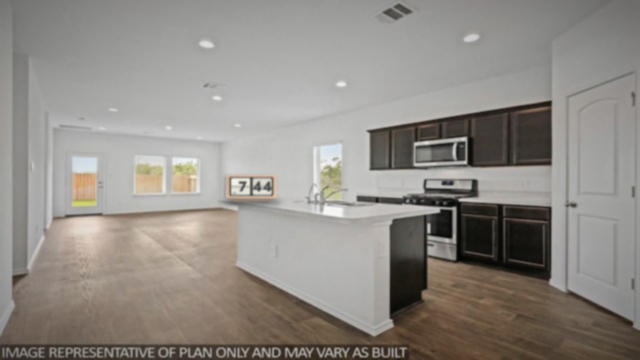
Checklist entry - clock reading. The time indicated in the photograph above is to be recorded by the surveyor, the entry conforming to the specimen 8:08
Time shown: 7:44
